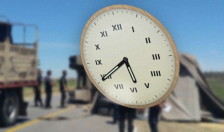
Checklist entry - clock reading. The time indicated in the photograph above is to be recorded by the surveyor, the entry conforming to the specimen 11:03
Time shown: 5:40
